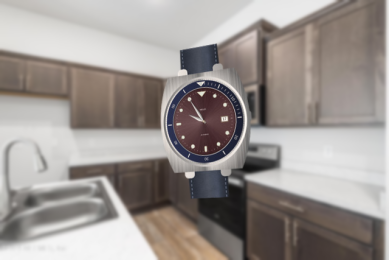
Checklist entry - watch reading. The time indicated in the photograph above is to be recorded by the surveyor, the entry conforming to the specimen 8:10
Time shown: 9:55
